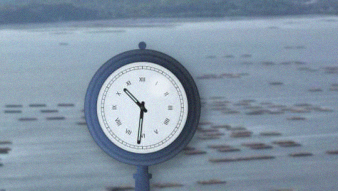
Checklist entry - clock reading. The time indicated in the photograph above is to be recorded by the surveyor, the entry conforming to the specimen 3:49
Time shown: 10:31
